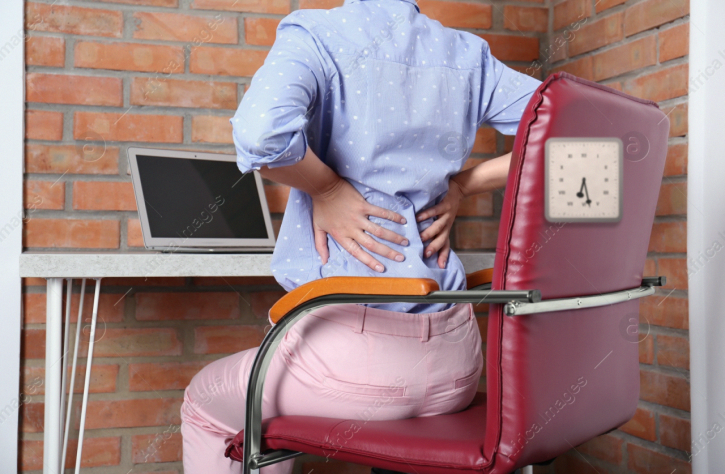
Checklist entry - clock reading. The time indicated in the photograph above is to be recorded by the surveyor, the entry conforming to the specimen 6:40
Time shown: 6:28
